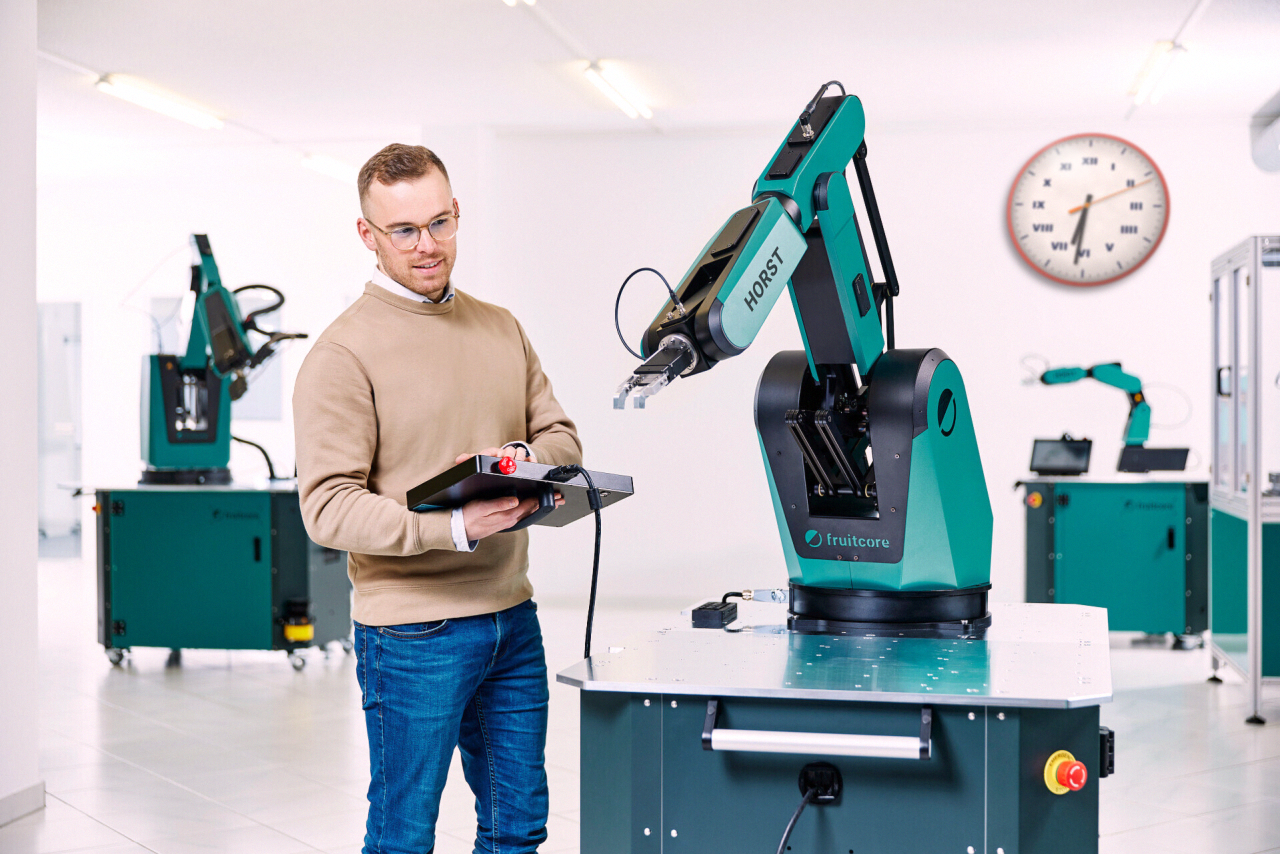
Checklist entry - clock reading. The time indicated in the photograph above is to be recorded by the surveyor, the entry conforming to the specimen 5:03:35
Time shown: 6:31:11
